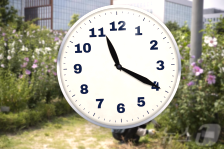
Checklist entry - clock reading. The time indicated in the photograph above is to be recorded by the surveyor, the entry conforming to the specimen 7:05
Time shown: 11:20
